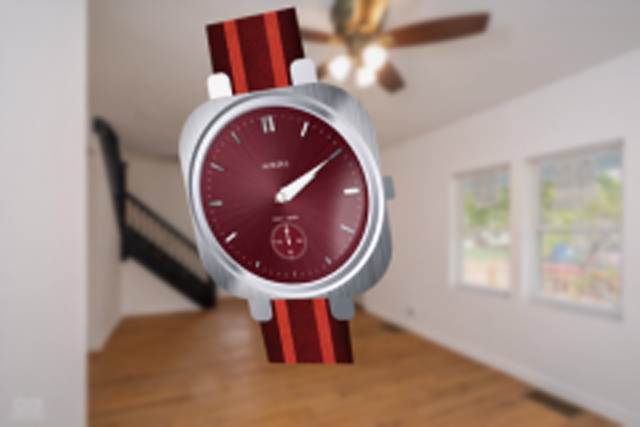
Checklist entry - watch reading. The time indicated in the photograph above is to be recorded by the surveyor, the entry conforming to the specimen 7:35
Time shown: 2:10
